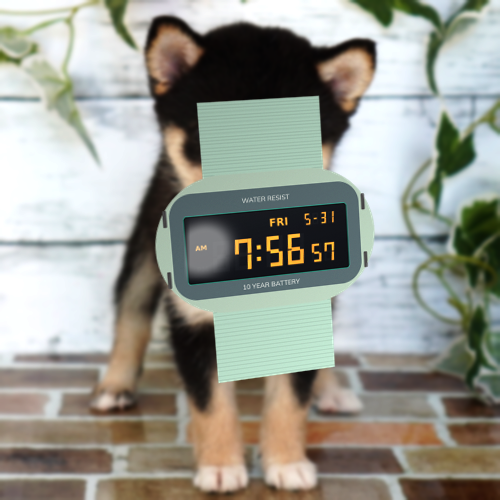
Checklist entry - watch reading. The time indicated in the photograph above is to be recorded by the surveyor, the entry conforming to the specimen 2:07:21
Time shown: 7:56:57
